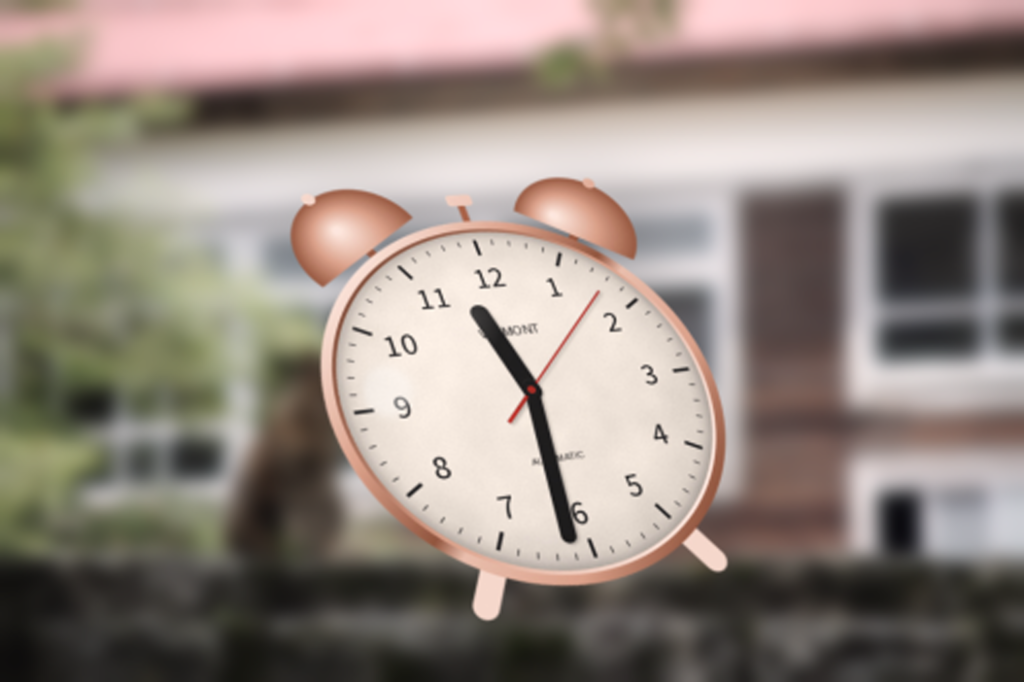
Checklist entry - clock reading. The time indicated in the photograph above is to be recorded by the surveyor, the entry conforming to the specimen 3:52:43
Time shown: 11:31:08
